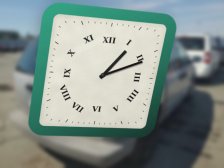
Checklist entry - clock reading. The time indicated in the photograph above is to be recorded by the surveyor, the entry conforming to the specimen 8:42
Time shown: 1:11
